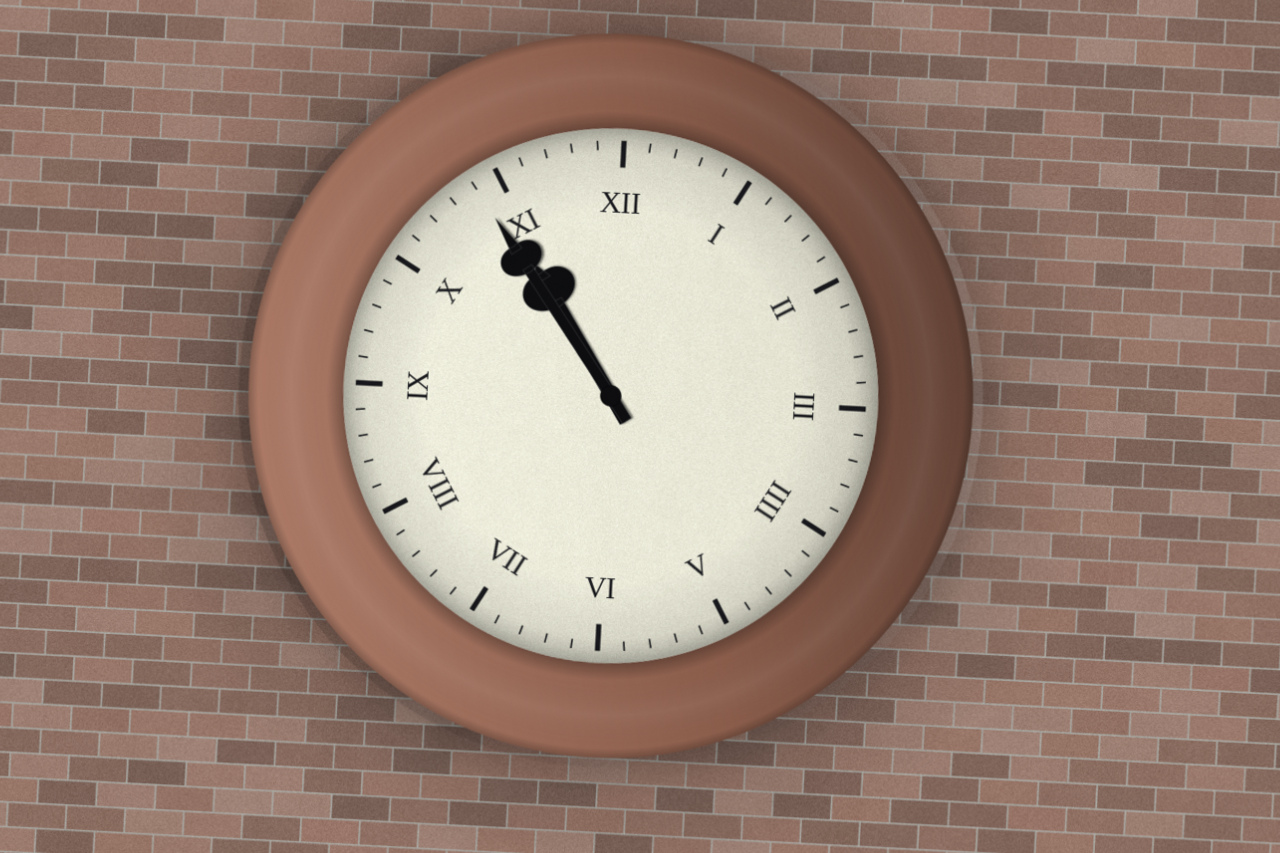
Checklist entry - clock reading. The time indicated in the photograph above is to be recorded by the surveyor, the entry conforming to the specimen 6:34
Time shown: 10:54
